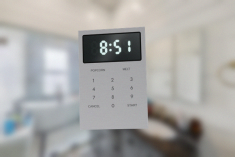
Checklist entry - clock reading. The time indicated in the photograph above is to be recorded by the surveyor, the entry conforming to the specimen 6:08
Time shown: 8:51
